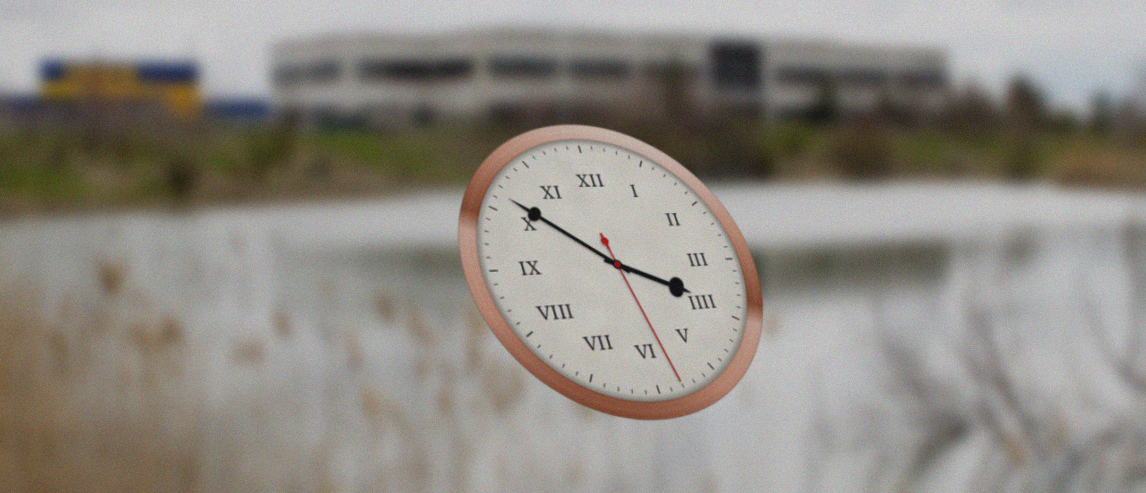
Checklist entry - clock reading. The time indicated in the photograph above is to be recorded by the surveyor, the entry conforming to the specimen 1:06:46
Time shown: 3:51:28
